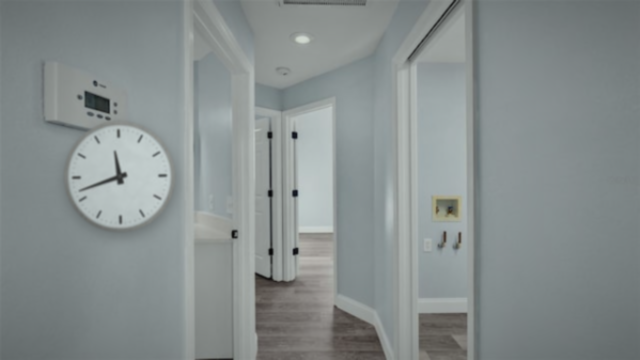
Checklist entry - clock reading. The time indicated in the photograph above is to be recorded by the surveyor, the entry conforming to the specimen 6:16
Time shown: 11:42
